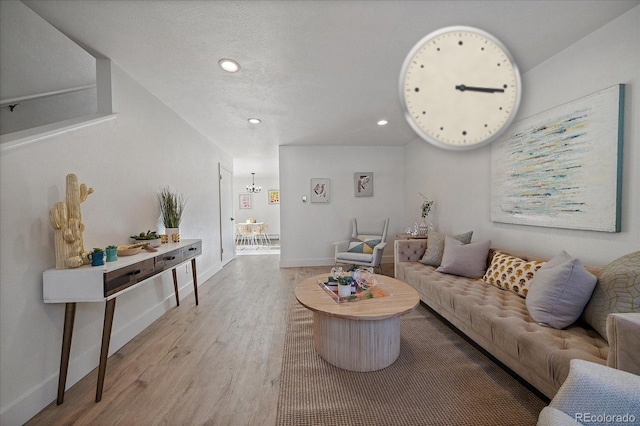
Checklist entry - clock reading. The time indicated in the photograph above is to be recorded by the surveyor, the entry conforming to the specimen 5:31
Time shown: 3:16
